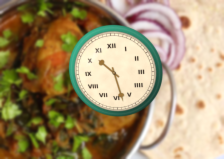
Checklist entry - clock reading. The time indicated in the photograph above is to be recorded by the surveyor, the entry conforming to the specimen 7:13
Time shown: 10:28
